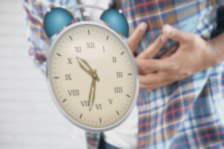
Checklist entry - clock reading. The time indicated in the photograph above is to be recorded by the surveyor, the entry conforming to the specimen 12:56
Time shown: 10:33
